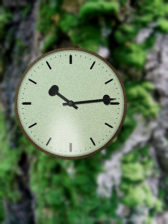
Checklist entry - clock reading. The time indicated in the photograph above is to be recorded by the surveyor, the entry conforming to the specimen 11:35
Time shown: 10:14
